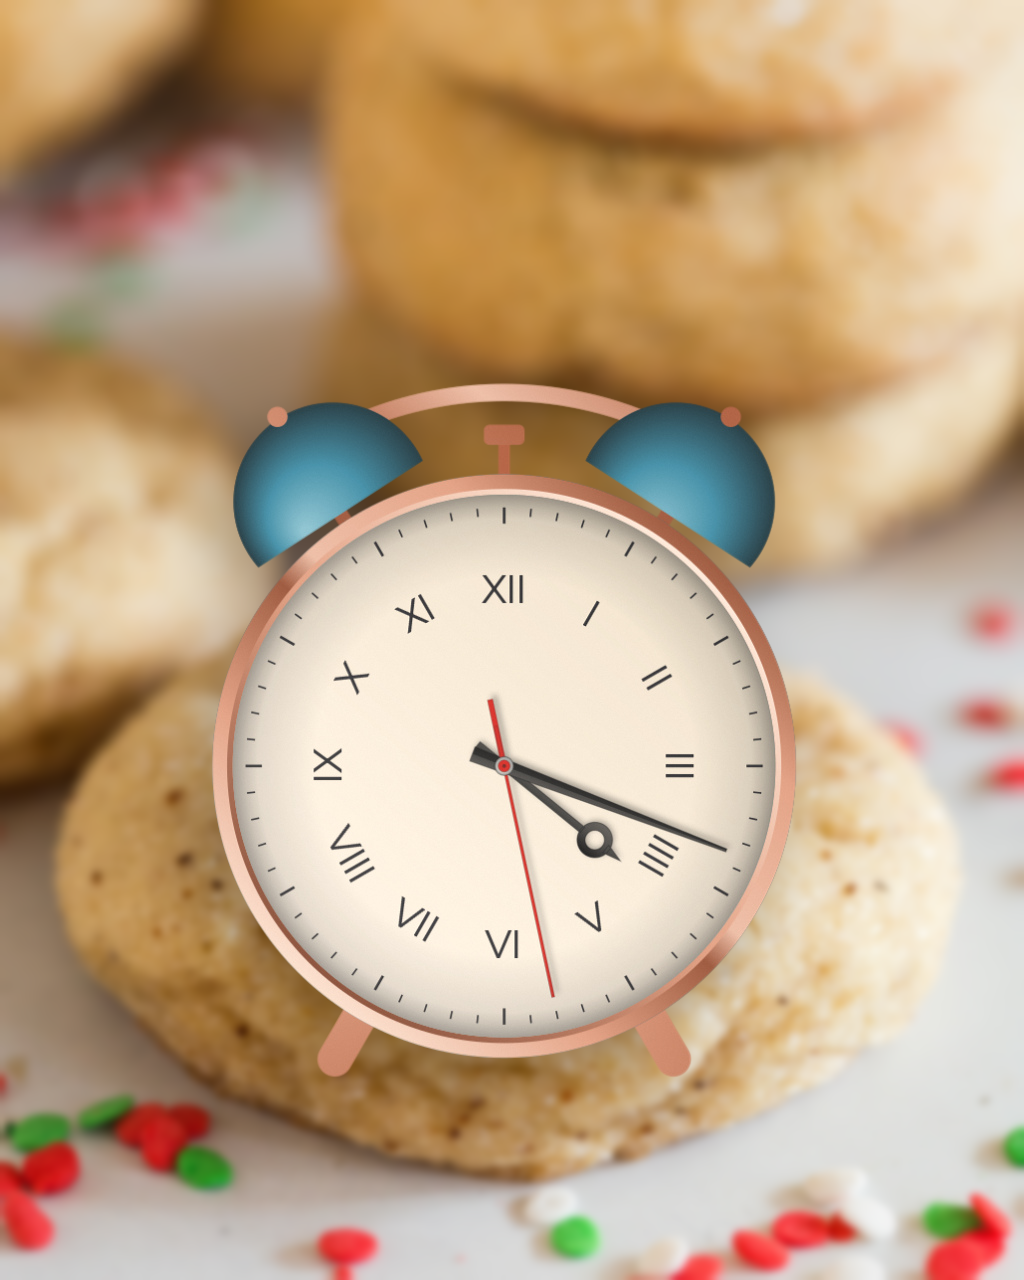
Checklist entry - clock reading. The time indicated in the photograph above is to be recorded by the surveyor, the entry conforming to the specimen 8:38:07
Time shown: 4:18:28
